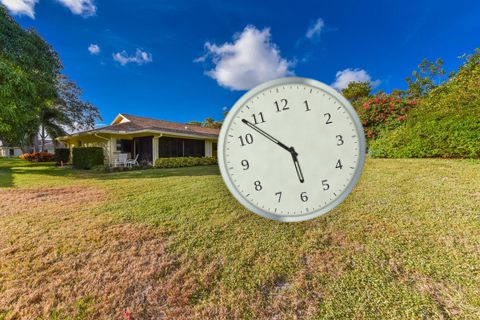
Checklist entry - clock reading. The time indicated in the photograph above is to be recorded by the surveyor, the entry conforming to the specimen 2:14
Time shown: 5:53
